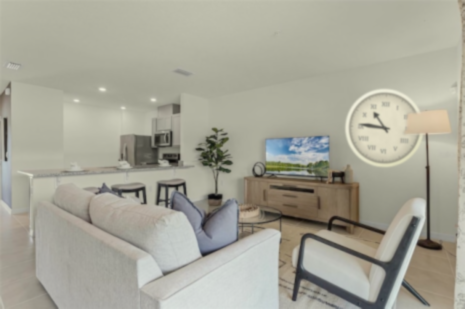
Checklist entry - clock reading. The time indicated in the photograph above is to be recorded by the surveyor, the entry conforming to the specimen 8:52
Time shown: 10:46
